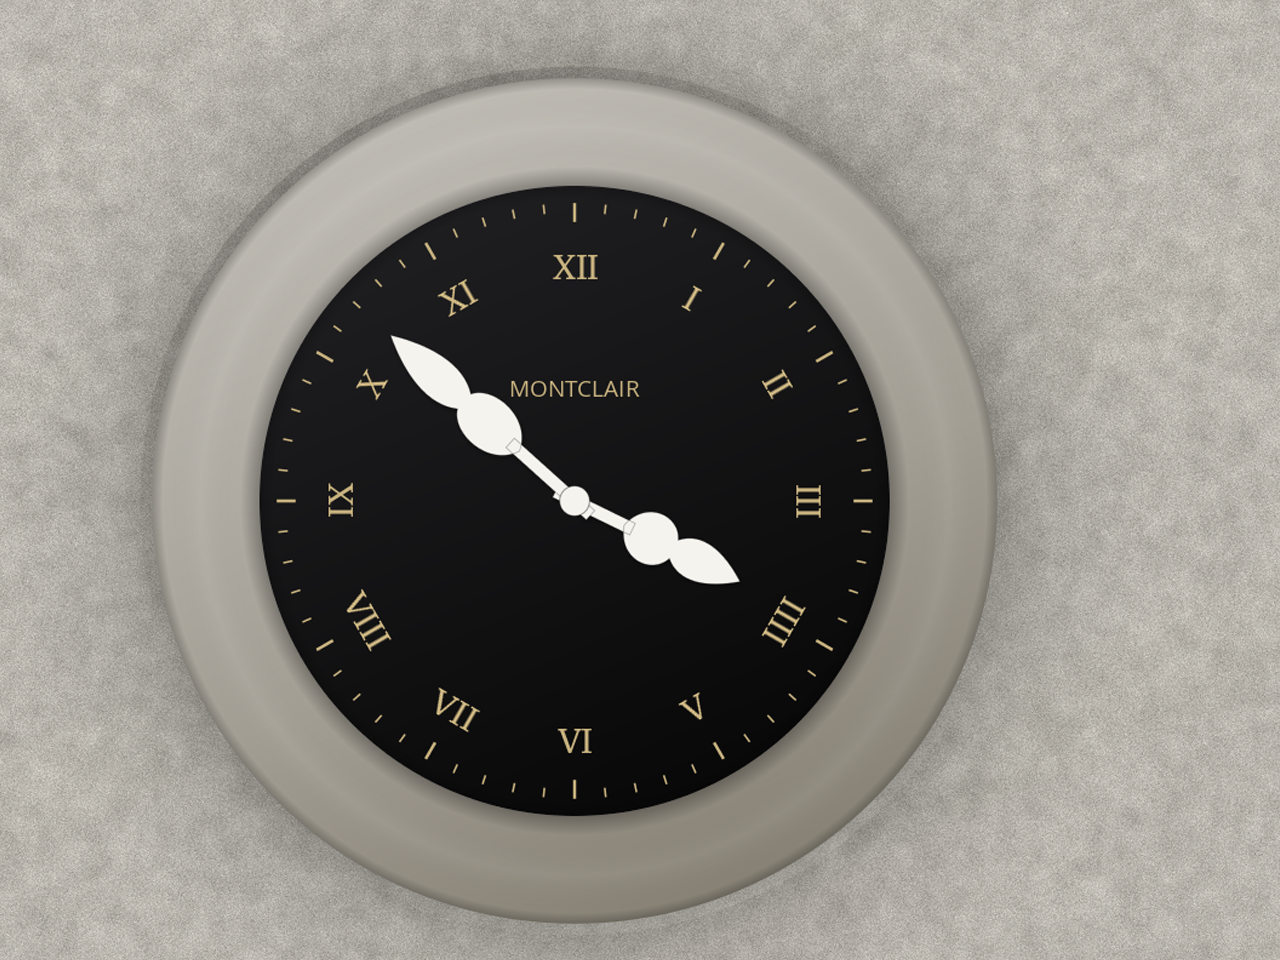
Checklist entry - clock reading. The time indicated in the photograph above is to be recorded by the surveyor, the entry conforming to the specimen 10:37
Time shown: 3:52
